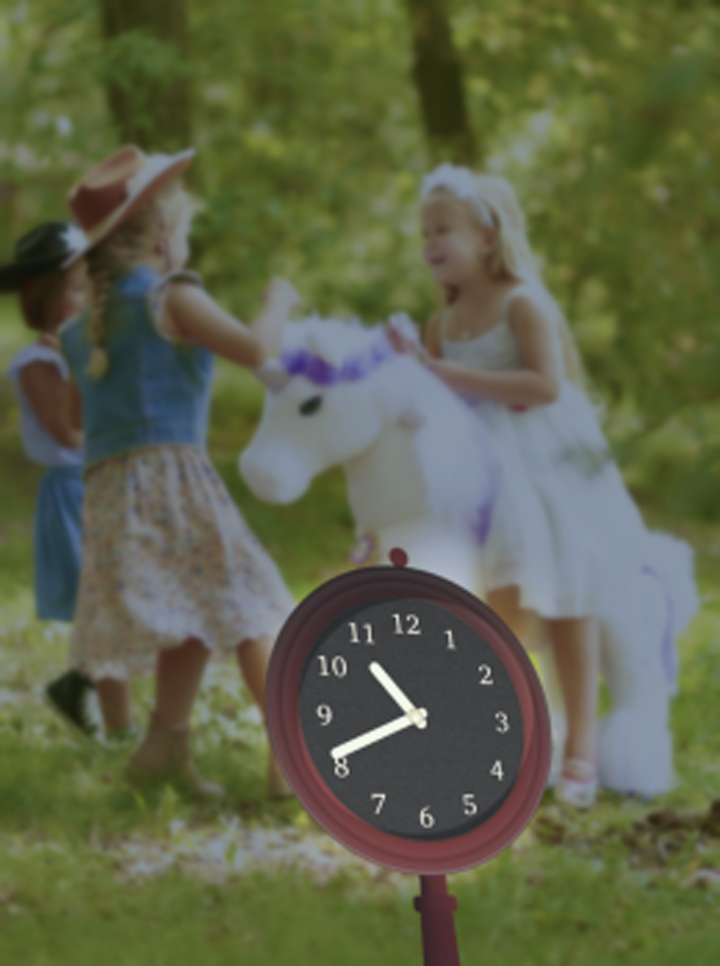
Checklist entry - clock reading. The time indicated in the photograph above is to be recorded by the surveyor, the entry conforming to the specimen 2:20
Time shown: 10:41
